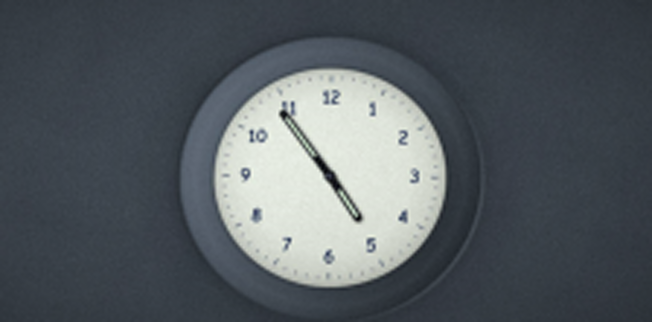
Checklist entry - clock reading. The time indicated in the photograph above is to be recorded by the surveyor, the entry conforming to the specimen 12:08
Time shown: 4:54
